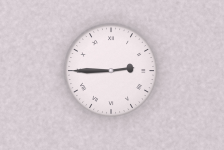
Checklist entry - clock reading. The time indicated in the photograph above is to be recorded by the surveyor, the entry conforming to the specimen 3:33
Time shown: 2:45
